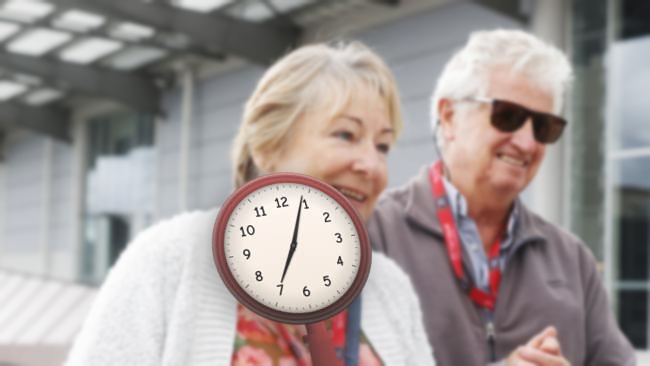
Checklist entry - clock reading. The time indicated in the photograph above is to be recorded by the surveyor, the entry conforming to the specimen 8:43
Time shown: 7:04
